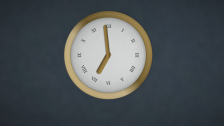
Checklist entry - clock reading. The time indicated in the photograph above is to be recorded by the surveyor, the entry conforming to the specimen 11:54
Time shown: 6:59
